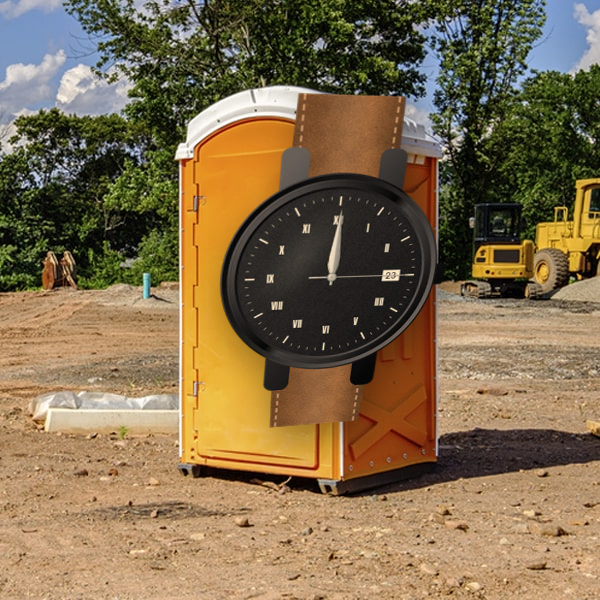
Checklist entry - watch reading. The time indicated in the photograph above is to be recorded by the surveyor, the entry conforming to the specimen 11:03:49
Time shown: 12:00:15
